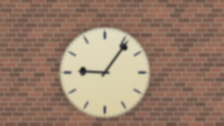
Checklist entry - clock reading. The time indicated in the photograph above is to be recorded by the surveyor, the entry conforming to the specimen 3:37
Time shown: 9:06
